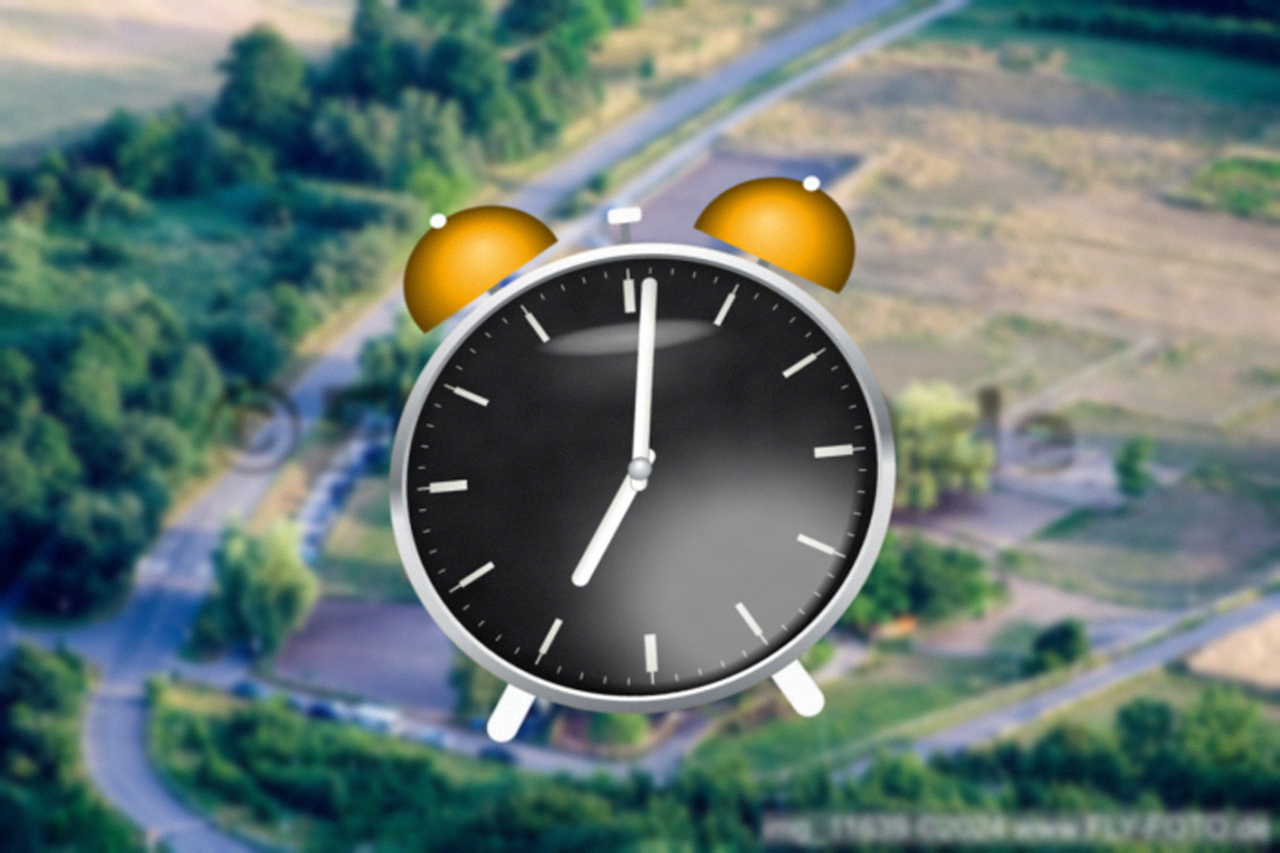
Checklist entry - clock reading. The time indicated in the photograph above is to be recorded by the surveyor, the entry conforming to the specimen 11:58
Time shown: 7:01
